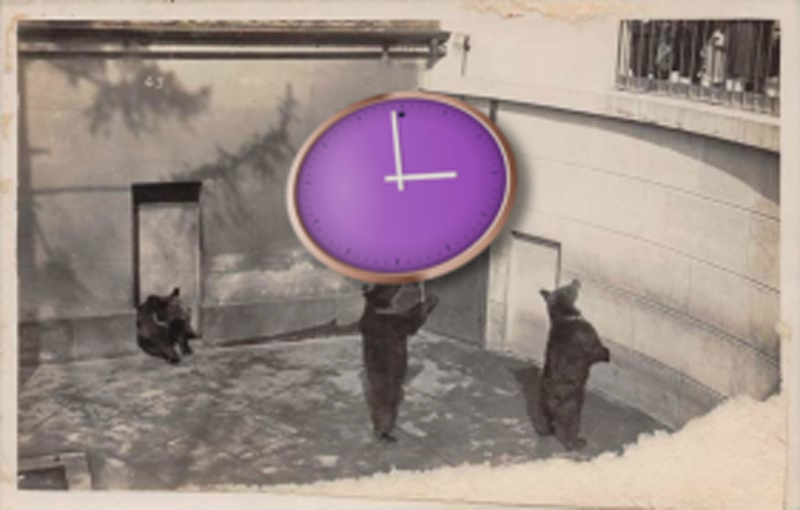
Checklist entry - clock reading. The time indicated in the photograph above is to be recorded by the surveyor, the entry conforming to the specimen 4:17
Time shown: 2:59
